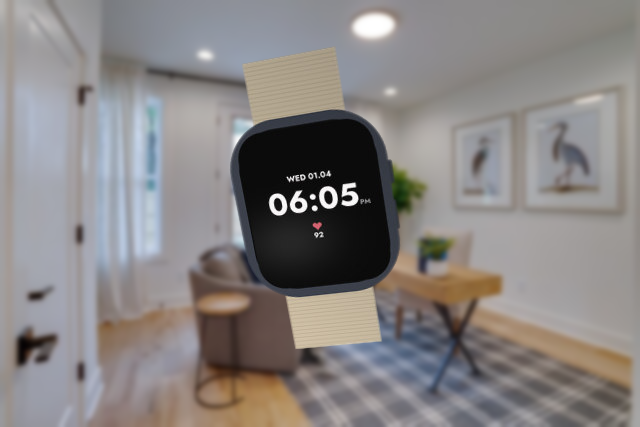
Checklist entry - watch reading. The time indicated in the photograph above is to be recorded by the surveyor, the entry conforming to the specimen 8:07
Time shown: 6:05
